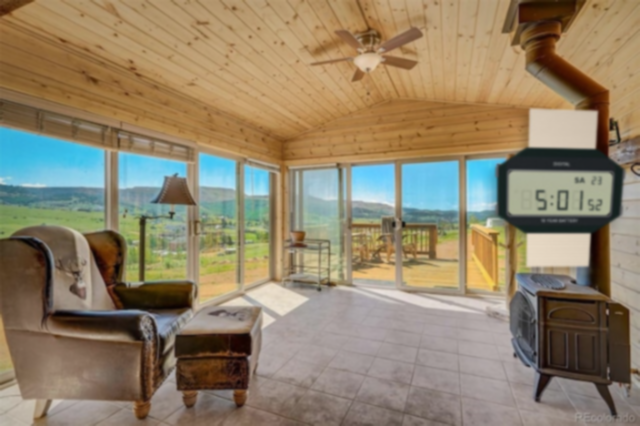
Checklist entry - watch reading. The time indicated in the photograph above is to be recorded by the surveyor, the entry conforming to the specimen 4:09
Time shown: 5:01
